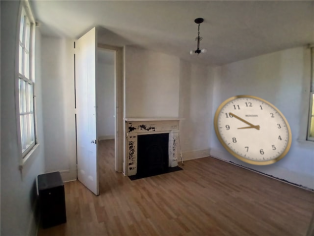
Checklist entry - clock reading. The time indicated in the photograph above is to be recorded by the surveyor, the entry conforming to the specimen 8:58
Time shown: 8:51
